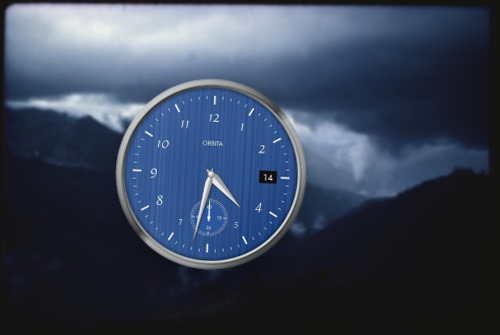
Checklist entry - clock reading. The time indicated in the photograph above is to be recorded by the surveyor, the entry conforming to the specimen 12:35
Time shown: 4:32
